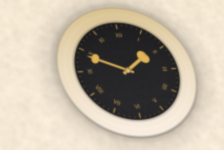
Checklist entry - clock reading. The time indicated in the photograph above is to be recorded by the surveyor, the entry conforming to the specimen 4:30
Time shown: 1:49
